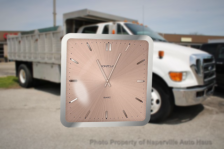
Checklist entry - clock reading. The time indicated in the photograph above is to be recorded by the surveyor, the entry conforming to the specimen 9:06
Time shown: 11:04
